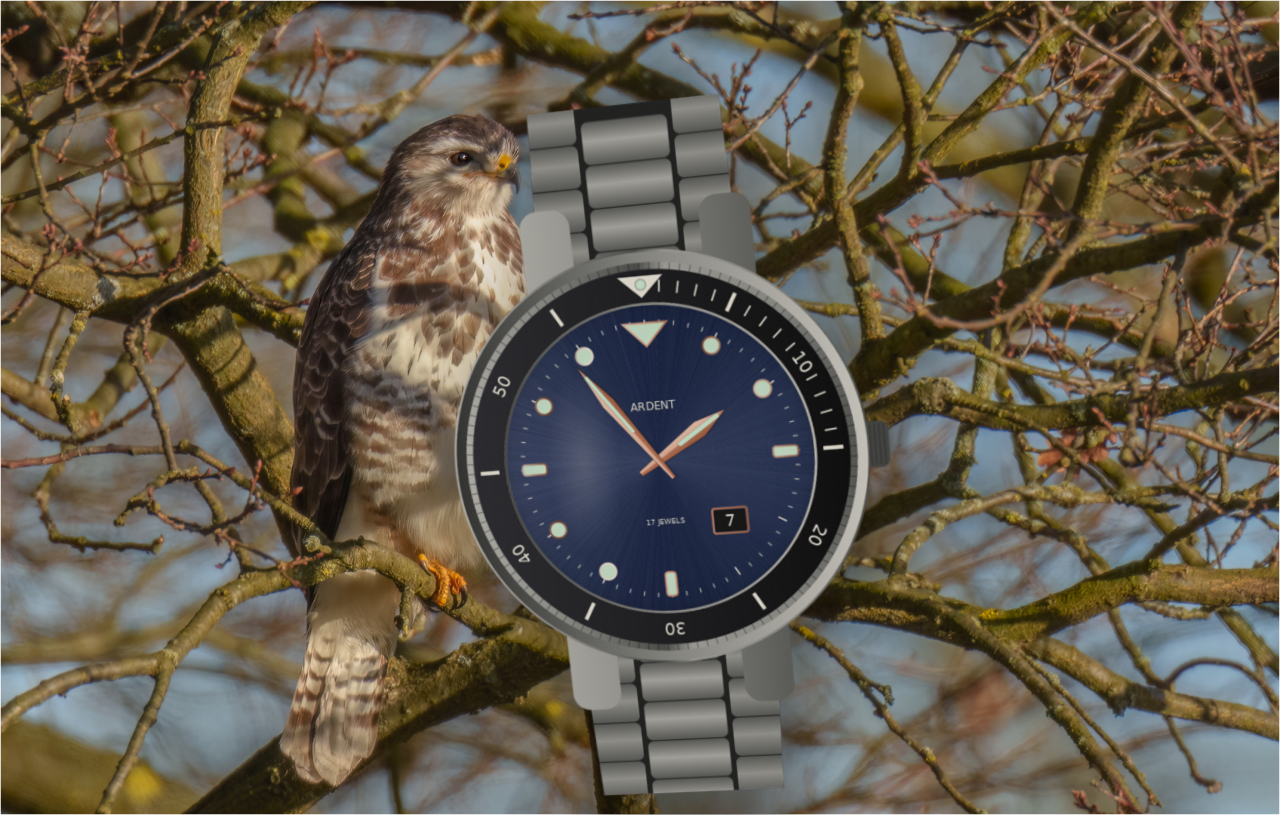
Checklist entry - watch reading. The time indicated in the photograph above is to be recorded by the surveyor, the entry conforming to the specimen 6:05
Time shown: 1:54
